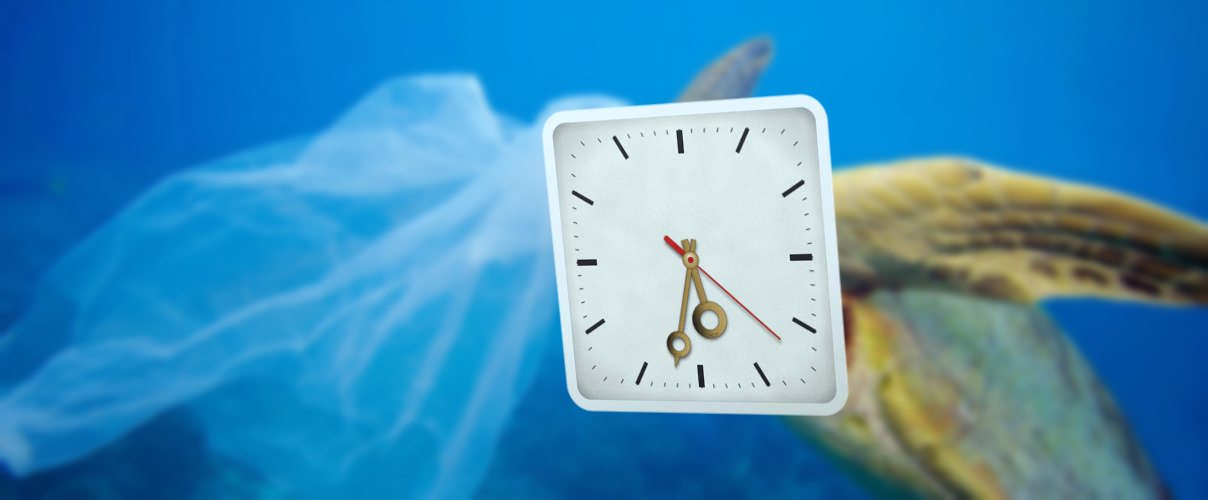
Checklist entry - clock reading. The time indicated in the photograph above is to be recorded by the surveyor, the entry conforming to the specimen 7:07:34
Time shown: 5:32:22
